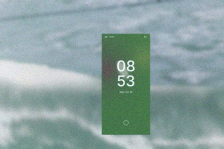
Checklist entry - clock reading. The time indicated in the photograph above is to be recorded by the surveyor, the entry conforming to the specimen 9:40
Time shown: 8:53
